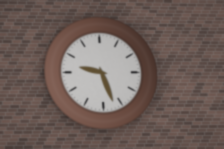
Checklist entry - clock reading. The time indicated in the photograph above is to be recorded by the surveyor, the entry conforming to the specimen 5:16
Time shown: 9:27
